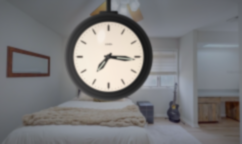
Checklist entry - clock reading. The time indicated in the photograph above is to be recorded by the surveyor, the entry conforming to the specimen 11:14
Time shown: 7:16
